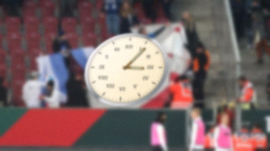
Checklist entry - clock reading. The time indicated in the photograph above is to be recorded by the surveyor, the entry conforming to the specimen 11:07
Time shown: 3:06
